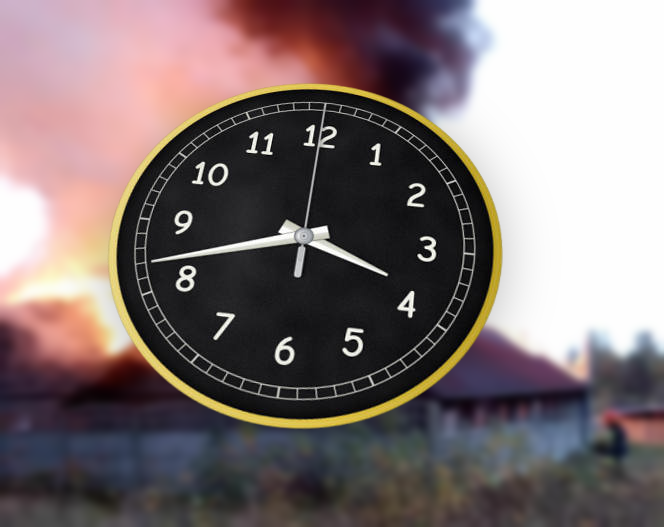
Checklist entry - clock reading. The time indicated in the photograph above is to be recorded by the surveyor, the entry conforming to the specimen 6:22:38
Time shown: 3:42:00
